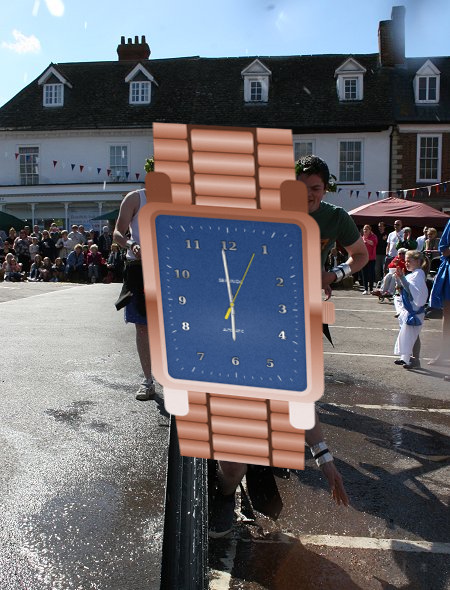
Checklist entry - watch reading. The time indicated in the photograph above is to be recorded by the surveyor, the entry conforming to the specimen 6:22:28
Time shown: 5:59:04
